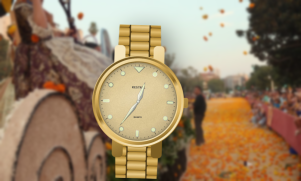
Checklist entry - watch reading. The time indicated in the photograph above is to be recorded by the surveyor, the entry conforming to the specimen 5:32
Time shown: 12:36
